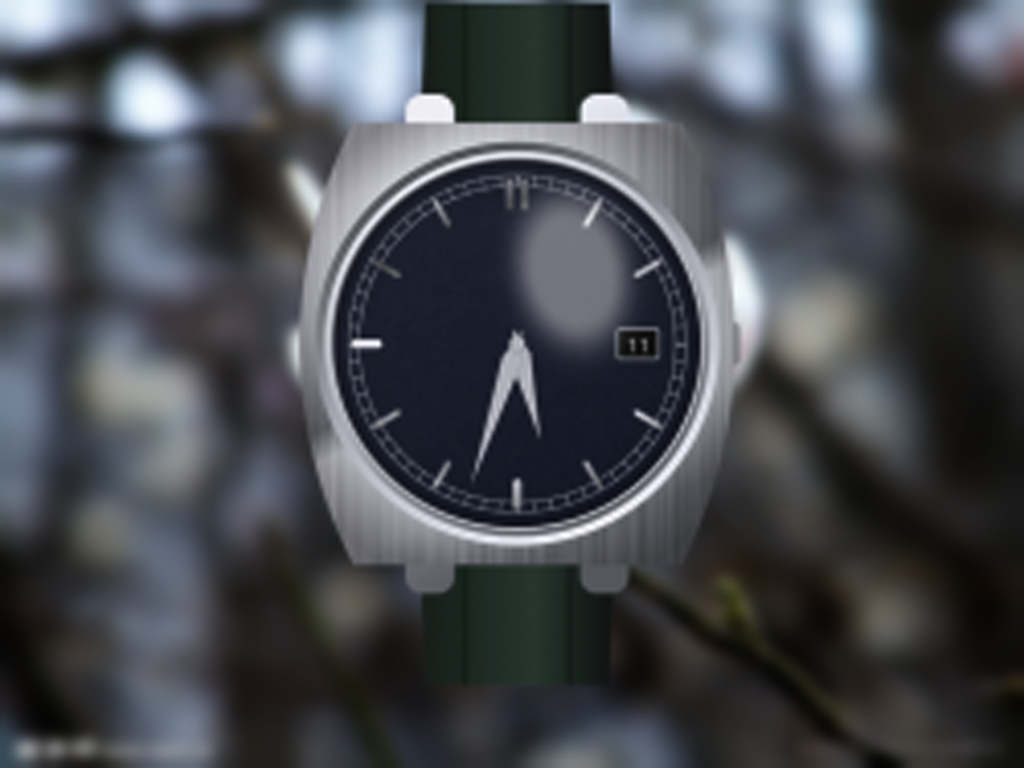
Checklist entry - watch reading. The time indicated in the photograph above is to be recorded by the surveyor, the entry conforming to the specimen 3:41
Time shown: 5:33
